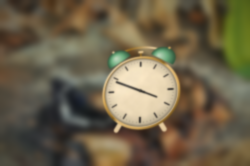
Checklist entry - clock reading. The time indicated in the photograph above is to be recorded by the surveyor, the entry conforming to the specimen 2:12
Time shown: 3:49
